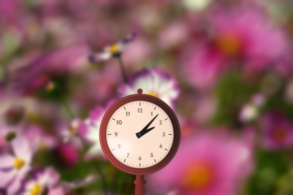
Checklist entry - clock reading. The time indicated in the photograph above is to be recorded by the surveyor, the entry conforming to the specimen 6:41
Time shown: 2:07
